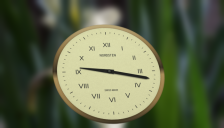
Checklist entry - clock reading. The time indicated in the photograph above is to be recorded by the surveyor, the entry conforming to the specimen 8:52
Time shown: 9:17
